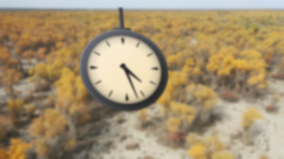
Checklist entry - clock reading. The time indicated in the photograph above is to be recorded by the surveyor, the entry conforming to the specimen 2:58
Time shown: 4:27
